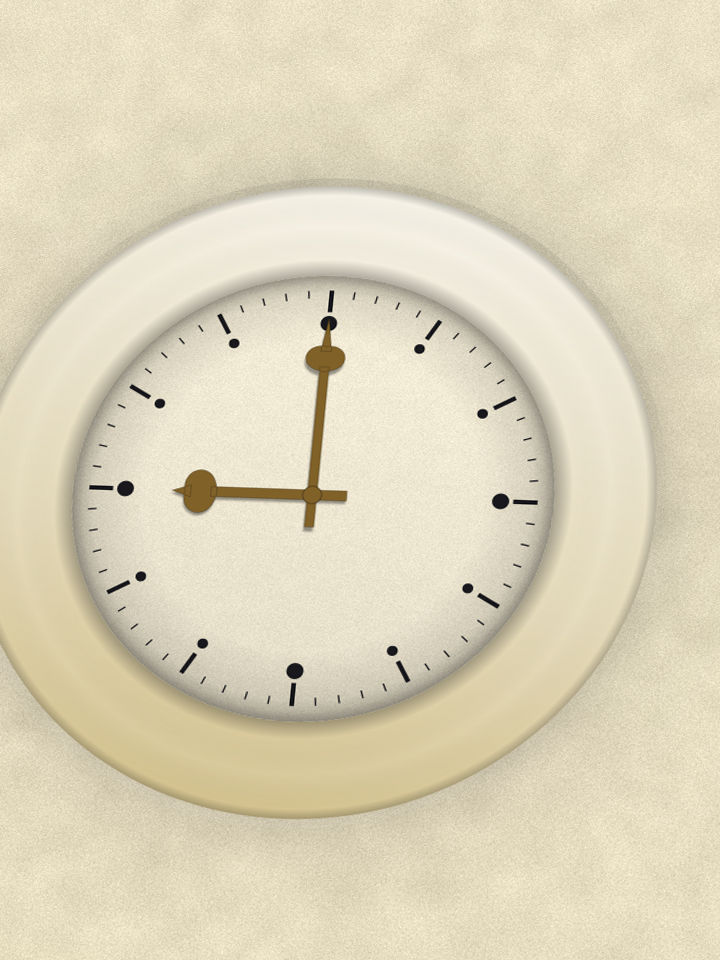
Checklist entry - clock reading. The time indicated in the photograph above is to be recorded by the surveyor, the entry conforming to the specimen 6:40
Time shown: 9:00
